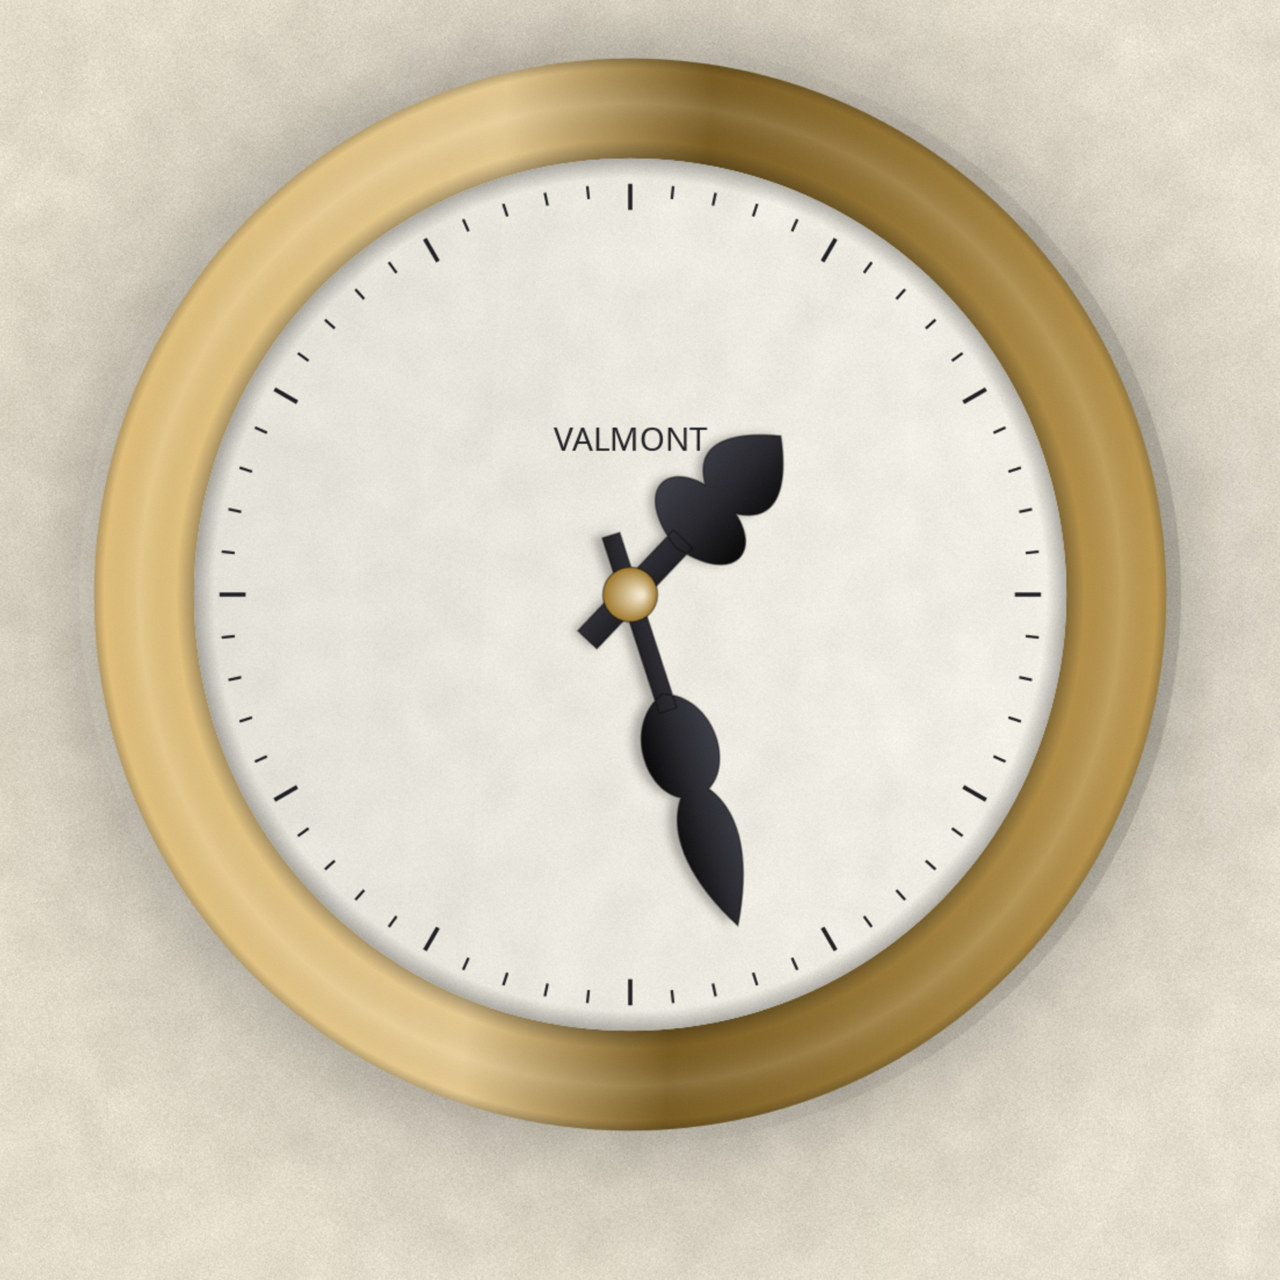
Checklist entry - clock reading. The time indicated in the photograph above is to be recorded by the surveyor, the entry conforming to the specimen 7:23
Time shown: 1:27
